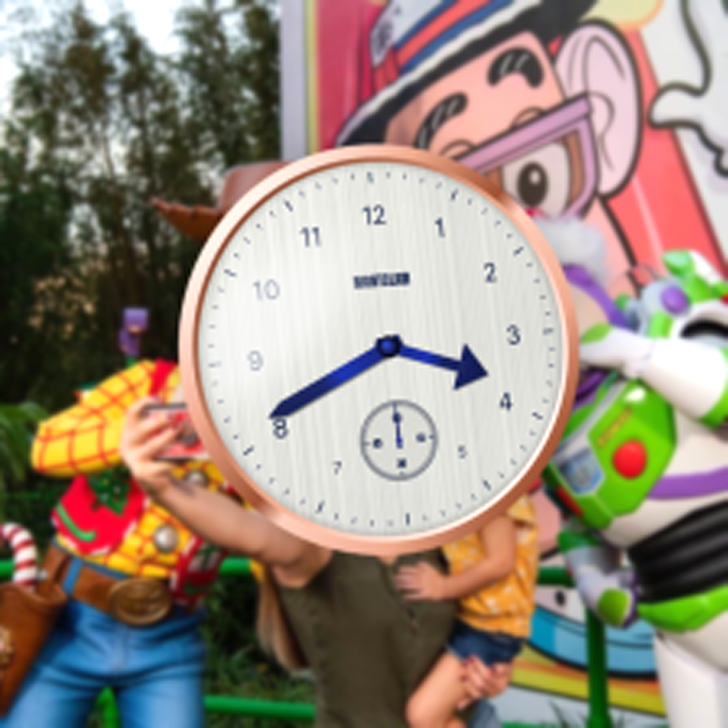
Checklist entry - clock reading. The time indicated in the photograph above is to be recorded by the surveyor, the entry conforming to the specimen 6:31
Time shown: 3:41
